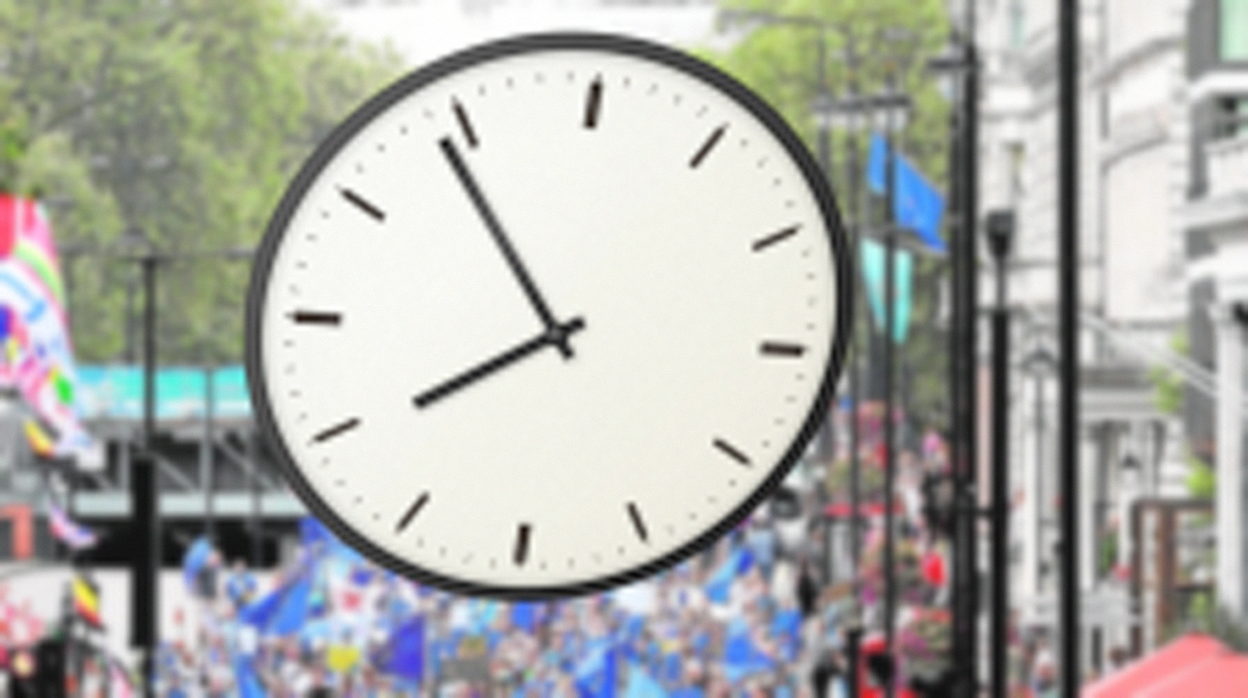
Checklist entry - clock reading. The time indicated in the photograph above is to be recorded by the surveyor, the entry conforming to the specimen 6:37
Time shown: 7:54
